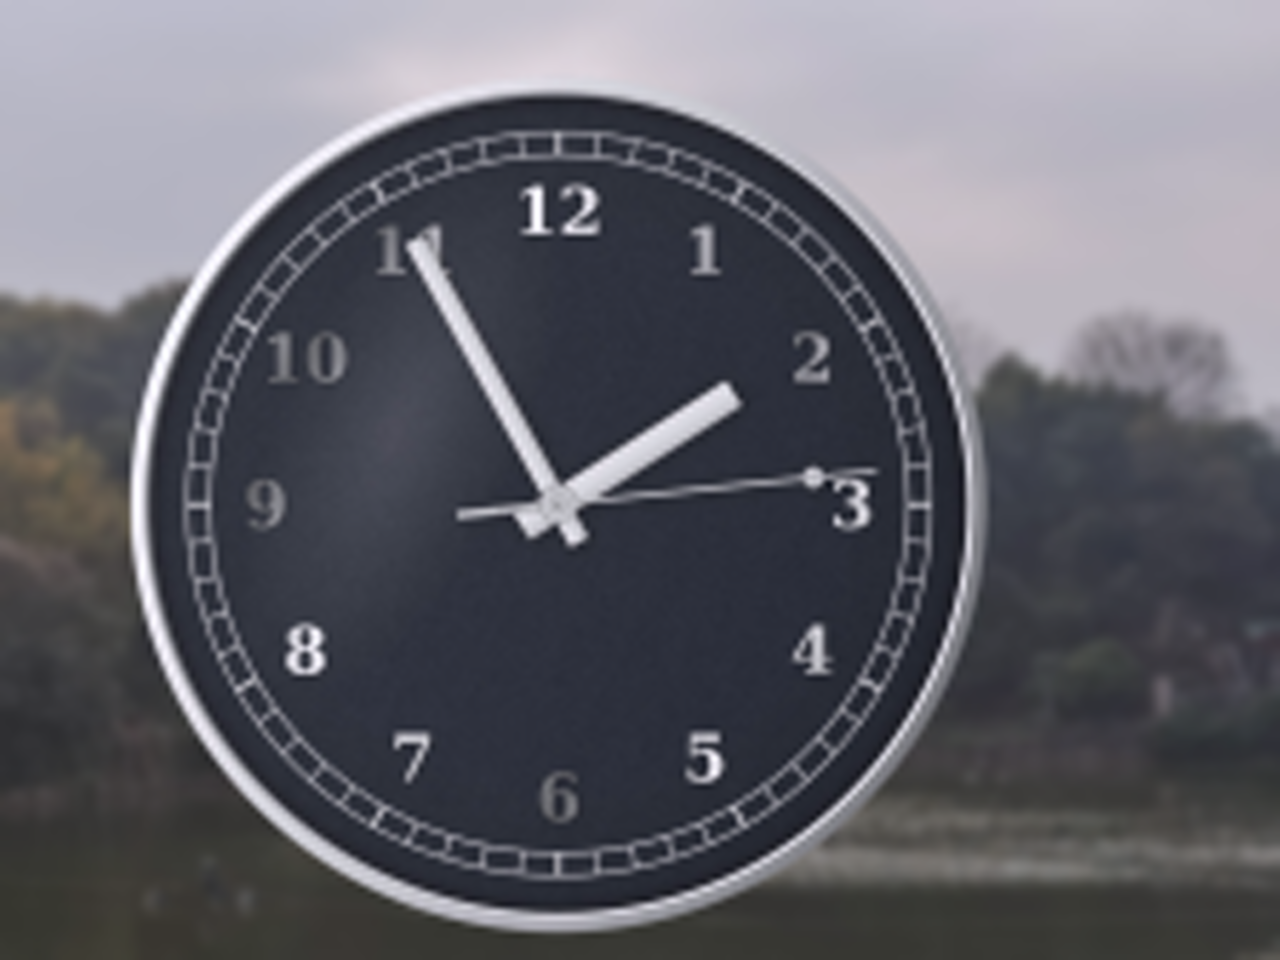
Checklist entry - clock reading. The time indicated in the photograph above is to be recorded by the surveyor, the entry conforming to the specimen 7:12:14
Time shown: 1:55:14
